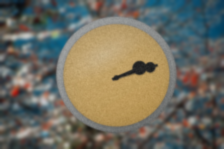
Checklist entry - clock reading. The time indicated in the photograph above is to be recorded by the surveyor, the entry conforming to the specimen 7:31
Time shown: 2:12
